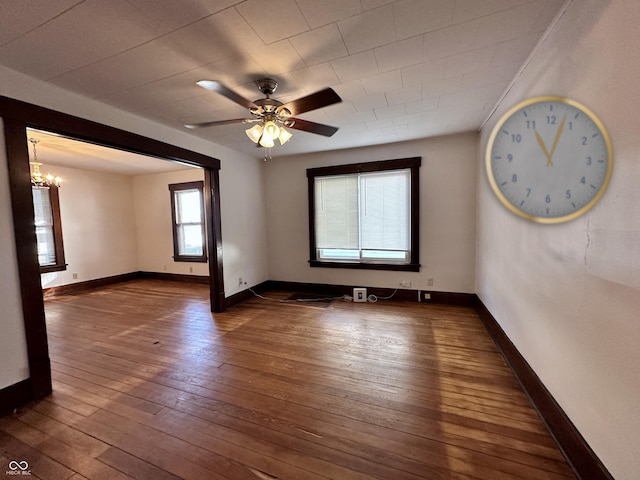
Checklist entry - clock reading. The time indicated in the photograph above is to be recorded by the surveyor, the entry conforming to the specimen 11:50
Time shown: 11:03
